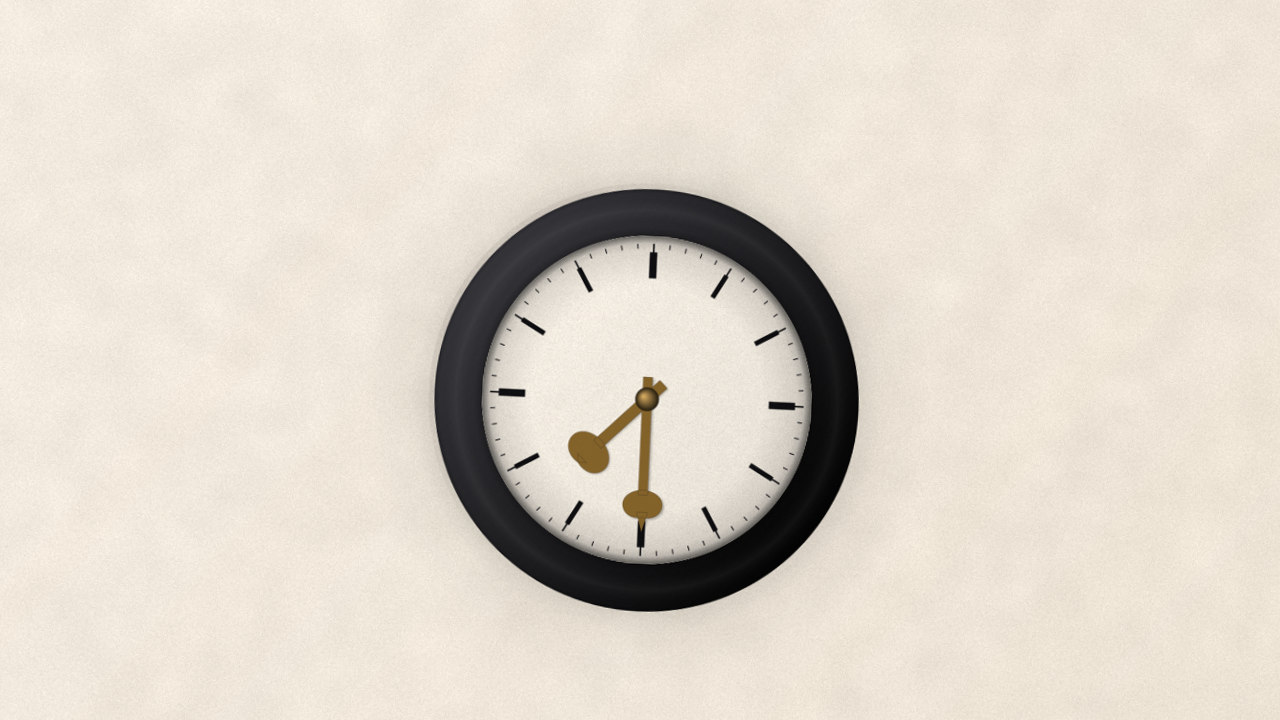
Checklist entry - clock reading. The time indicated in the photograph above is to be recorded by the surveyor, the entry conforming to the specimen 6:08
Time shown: 7:30
